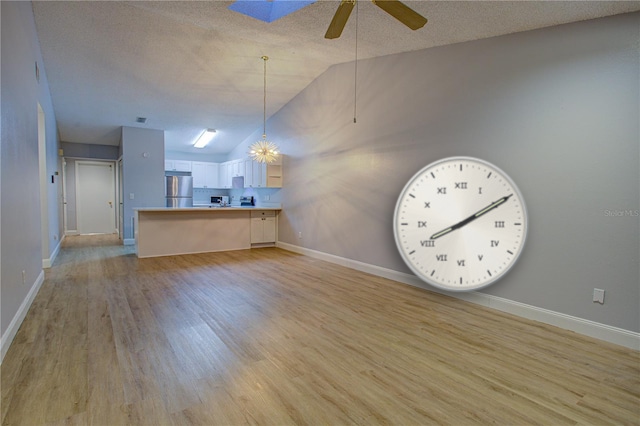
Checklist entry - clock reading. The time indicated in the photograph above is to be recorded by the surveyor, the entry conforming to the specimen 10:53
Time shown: 8:10
